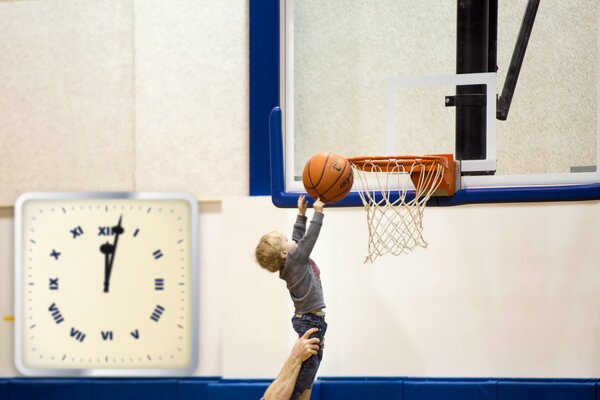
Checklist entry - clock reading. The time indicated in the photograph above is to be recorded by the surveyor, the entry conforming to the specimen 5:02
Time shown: 12:02
